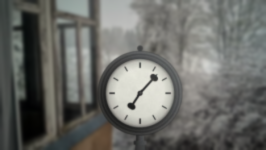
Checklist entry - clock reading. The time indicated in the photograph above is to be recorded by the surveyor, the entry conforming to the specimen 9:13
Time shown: 7:07
